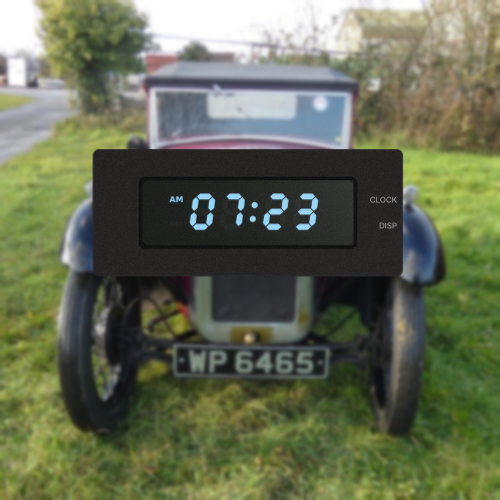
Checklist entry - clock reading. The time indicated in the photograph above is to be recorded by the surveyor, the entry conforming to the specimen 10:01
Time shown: 7:23
